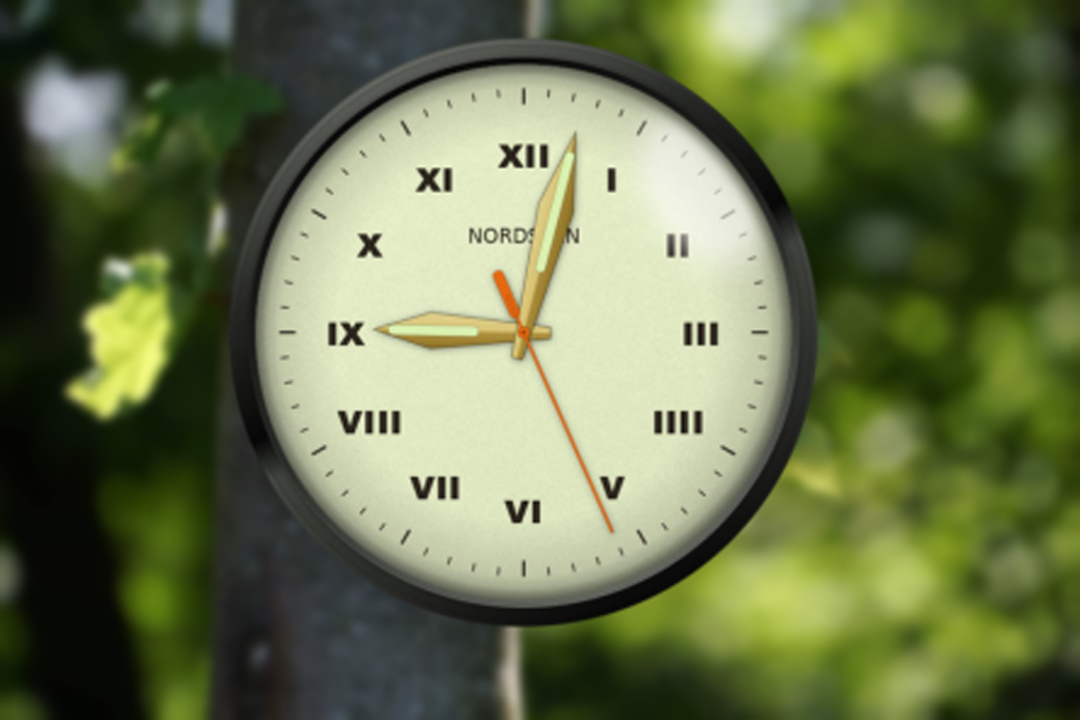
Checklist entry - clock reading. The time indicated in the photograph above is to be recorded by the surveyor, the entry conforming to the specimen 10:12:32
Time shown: 9:02:26
